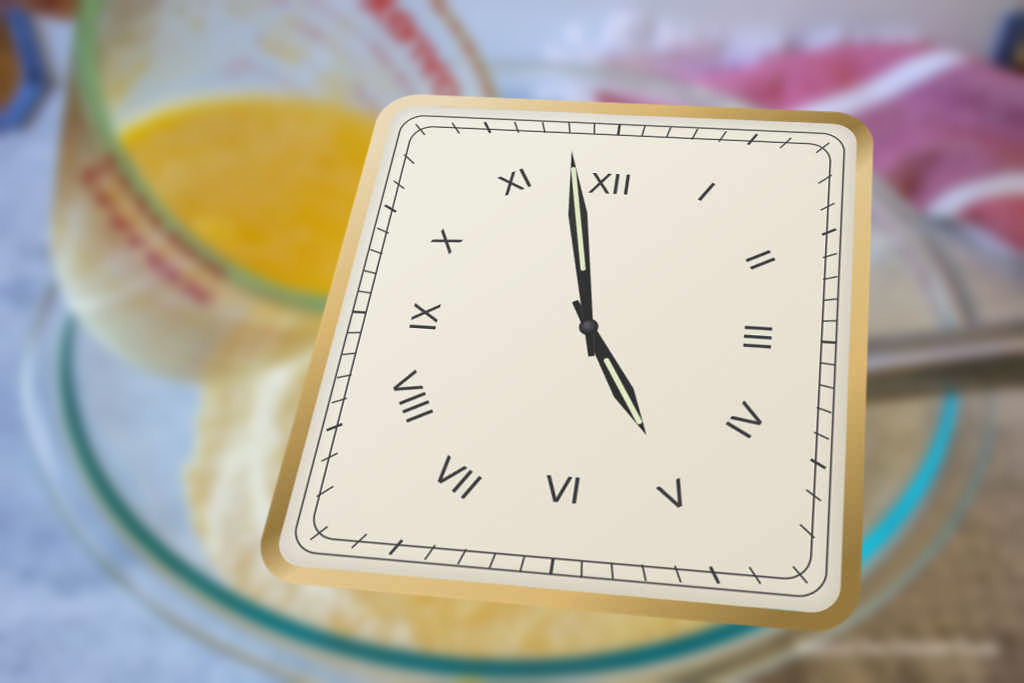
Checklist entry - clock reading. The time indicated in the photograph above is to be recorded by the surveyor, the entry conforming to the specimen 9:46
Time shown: 4:58
